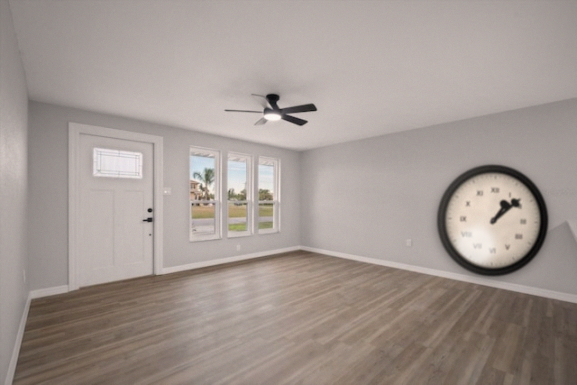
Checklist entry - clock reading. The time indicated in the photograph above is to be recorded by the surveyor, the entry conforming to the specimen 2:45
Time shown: 1:08
